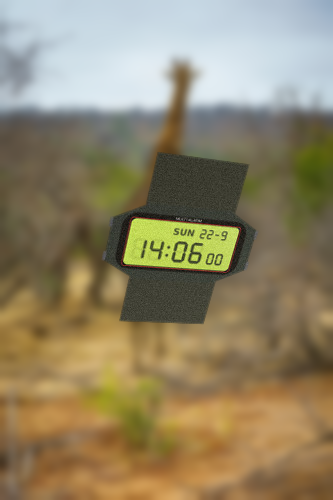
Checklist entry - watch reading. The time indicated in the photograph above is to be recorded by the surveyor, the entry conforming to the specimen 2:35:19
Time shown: 14:06:00
